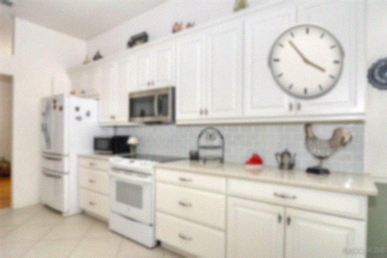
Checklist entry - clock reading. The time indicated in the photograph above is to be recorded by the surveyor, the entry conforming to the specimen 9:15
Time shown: 3:53
